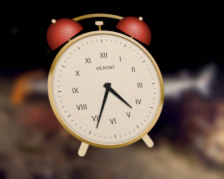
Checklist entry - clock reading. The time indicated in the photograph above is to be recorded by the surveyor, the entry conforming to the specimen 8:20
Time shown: 4:34
